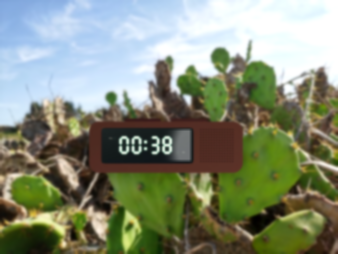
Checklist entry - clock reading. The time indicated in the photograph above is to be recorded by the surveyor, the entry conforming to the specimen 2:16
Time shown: 0:38
